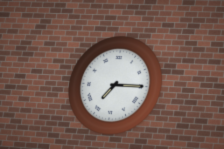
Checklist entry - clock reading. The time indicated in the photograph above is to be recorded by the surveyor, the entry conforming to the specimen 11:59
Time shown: 7:15
